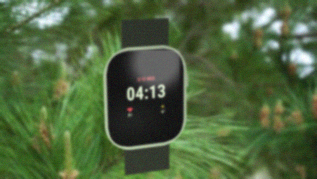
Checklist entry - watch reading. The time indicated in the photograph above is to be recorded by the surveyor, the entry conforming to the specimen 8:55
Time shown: 4:13
